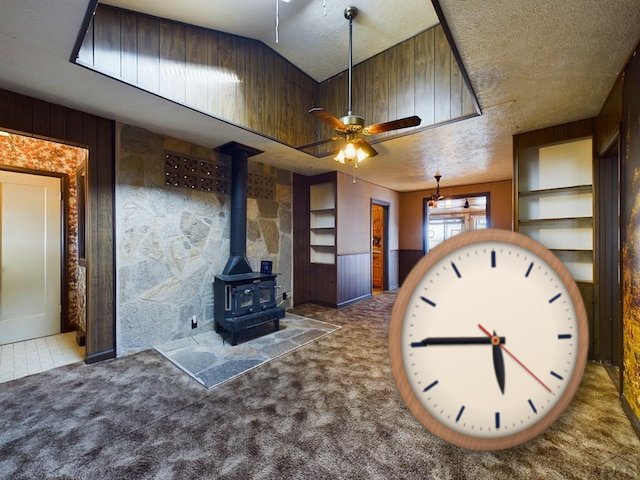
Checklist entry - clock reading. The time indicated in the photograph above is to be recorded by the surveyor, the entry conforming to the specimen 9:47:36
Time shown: 5:45:22
